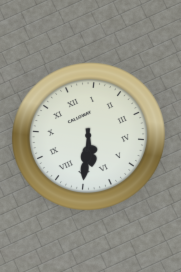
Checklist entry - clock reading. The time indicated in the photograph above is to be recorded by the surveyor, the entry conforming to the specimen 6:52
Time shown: 6:35
